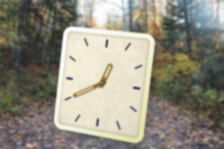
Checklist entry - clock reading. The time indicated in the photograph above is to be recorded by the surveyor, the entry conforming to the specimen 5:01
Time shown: 12:40
